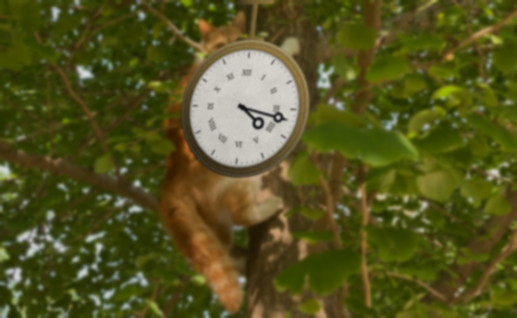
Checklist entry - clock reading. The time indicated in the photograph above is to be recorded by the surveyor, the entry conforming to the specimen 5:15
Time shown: 4:17
